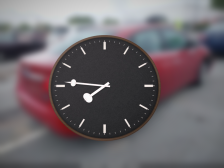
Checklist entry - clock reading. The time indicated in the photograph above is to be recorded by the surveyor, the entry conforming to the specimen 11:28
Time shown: 7:46
